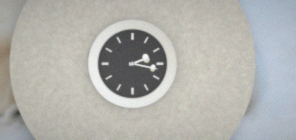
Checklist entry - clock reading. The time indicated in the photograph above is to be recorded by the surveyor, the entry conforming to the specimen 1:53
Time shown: 2:17
